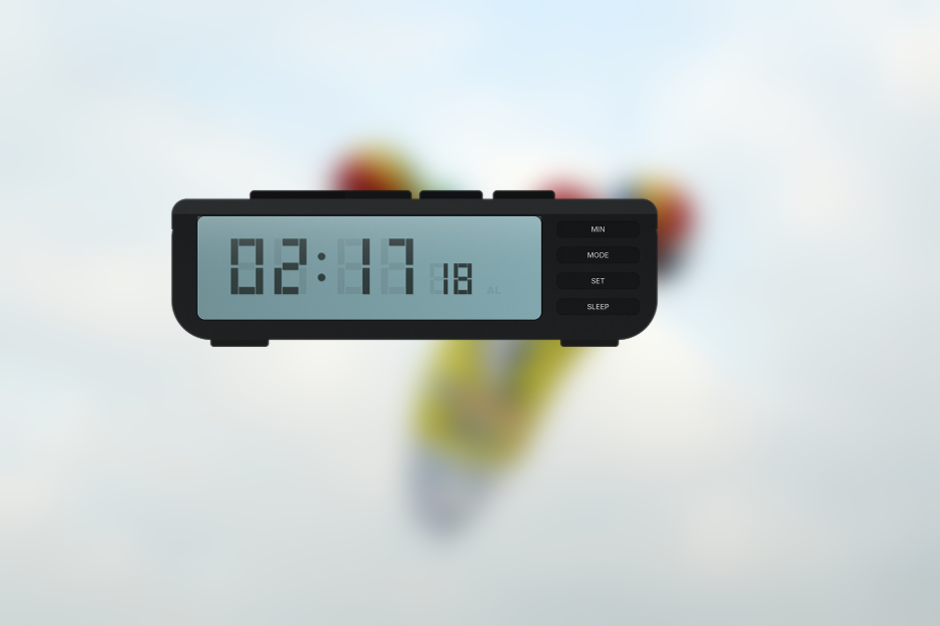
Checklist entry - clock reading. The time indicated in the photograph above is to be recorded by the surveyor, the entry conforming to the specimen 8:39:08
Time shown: 2:17:18
